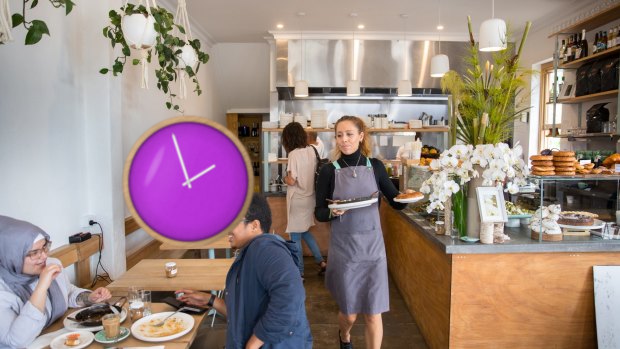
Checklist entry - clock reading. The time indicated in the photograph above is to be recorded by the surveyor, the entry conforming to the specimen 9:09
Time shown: 1:57
